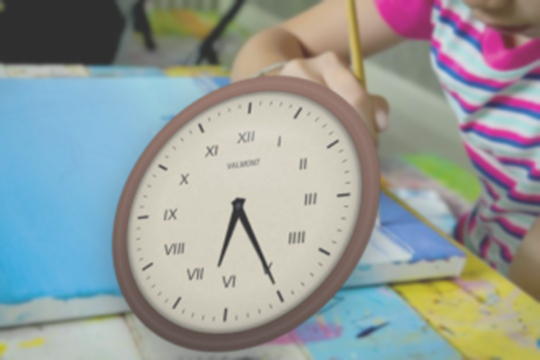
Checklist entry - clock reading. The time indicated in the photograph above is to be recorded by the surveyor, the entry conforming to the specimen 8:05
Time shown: 6:25
